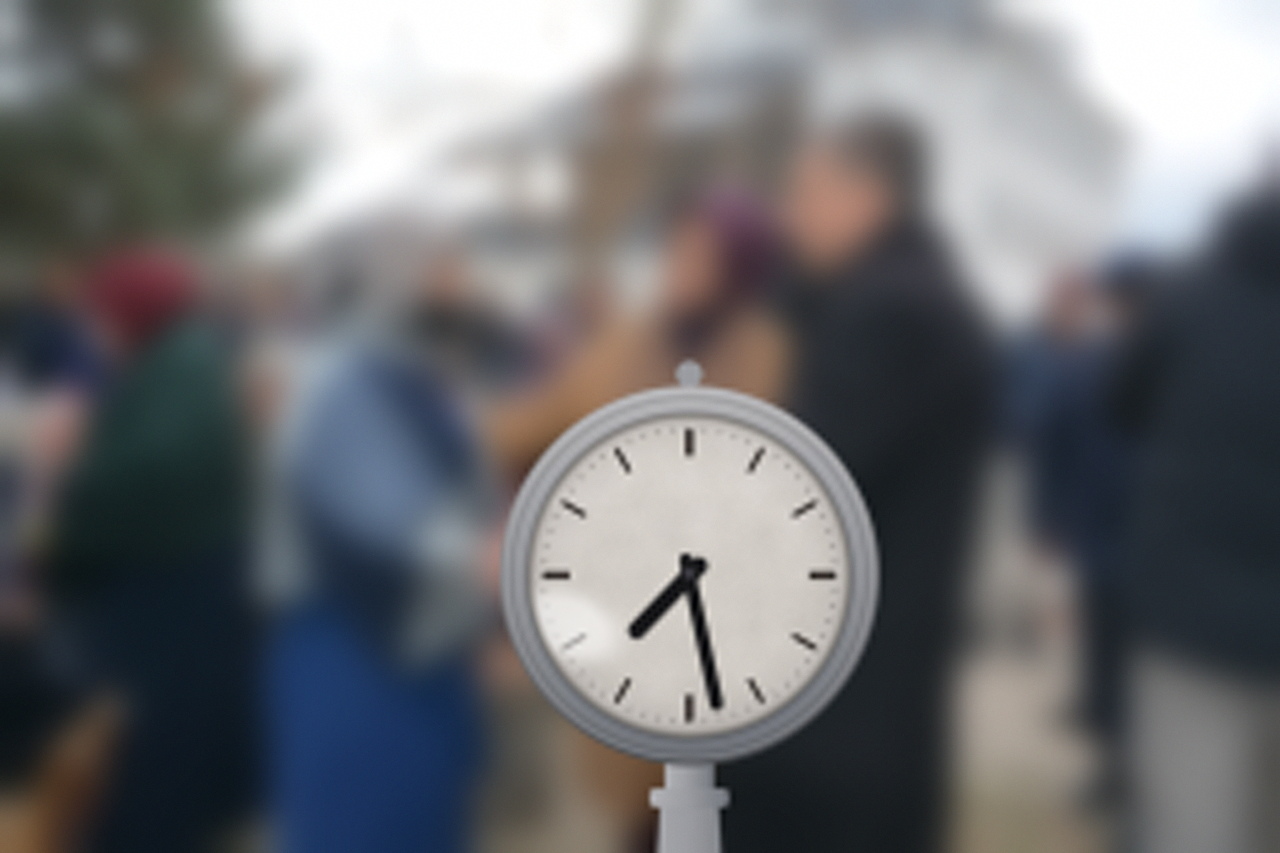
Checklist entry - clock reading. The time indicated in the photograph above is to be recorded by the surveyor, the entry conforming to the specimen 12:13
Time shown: 7:28
